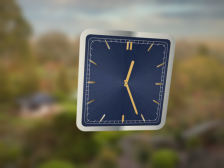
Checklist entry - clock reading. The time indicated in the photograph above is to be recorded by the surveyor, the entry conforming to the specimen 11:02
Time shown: 12:26
